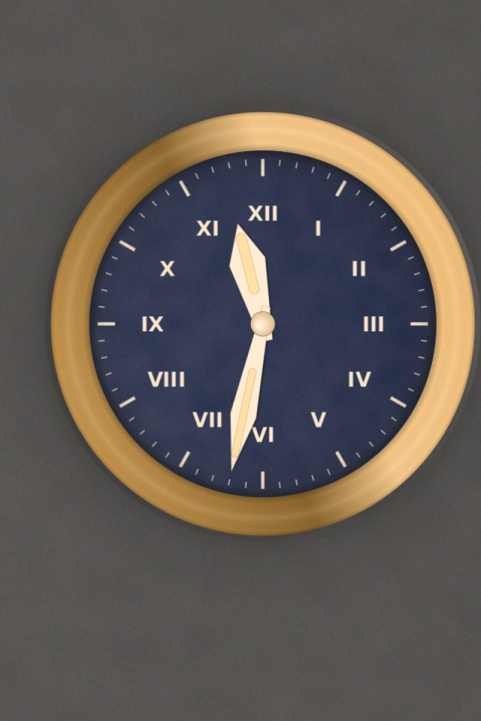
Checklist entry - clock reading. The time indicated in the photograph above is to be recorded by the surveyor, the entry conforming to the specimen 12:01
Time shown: 11:32
